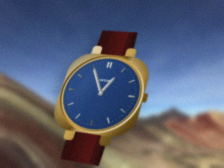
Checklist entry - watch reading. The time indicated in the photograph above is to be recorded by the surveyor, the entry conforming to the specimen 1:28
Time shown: 12:55
